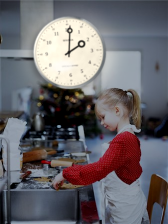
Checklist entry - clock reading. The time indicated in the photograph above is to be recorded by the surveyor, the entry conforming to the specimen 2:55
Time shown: 2:01
